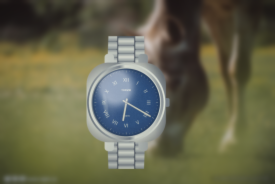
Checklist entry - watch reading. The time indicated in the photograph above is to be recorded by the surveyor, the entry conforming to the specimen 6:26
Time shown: 6:20
